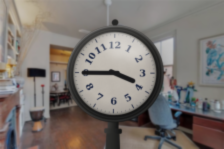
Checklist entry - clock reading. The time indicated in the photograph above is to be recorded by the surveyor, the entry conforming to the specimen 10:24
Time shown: 3:45
